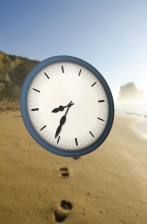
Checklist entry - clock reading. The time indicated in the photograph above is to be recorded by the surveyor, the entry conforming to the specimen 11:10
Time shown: 8:36
